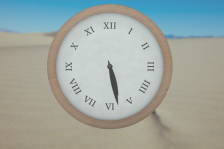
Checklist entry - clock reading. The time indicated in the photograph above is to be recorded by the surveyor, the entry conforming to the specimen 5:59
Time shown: 5:28
